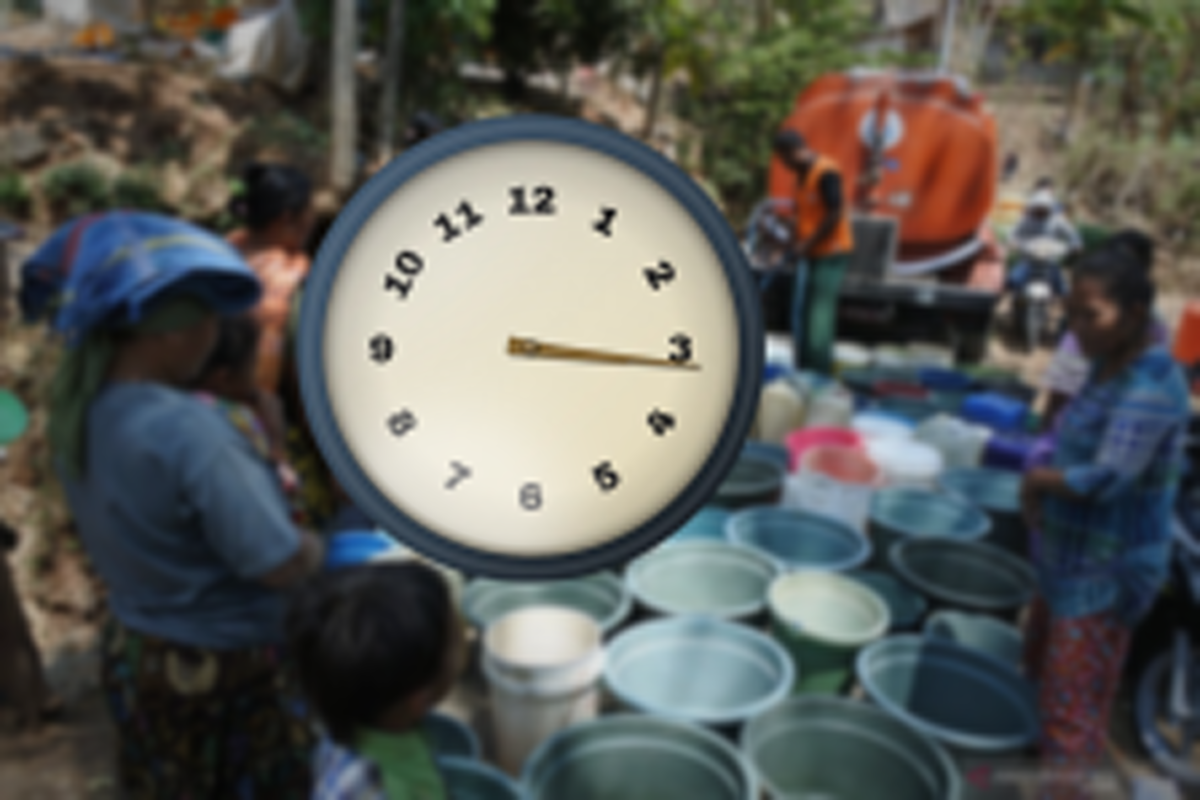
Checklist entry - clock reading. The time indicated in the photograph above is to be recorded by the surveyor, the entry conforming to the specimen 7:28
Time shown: 3:16
